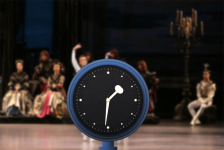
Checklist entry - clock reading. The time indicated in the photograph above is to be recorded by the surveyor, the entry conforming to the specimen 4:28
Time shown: 1:31
